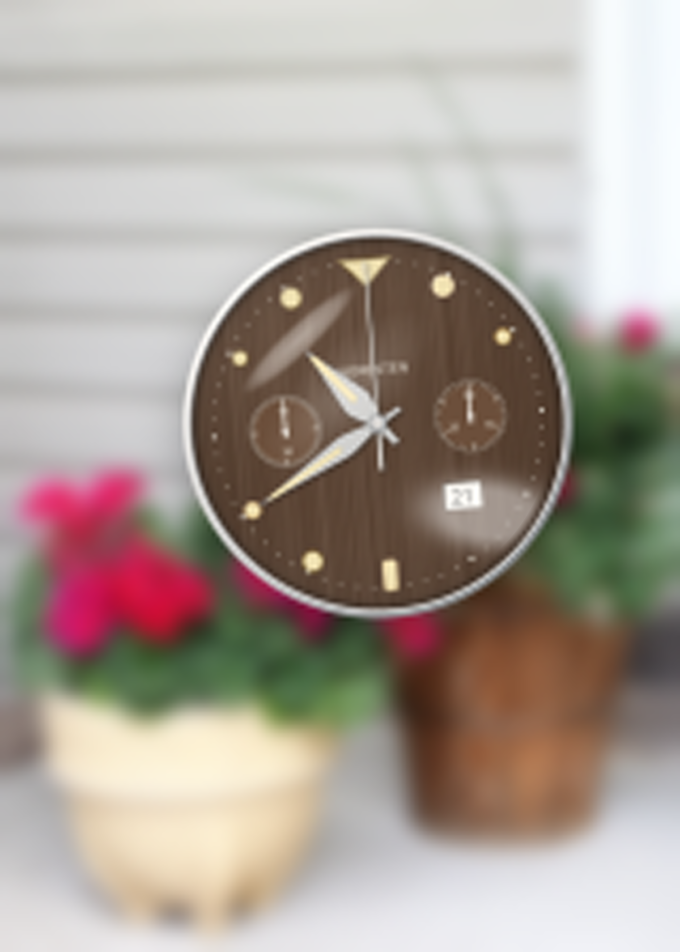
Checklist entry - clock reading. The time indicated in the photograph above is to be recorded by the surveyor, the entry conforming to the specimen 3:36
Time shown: 10:40
